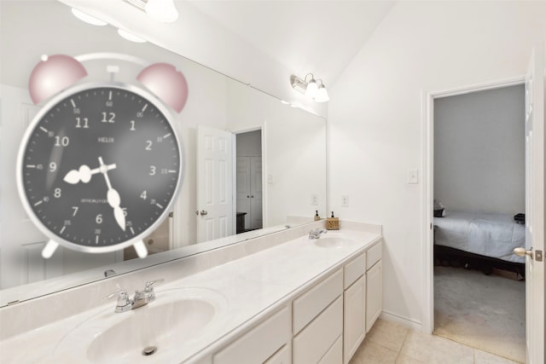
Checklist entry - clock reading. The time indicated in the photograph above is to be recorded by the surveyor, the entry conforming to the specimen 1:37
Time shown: 8:26
